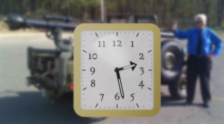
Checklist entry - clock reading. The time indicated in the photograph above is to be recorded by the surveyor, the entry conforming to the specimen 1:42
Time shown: 2:28
